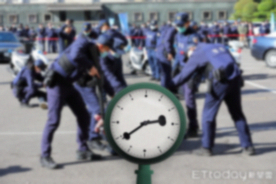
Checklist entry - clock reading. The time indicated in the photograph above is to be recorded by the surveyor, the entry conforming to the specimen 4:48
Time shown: 2:39
